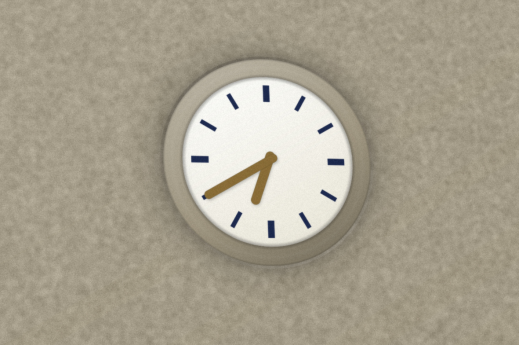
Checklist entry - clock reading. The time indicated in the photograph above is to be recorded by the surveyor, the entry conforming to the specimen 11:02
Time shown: 6:40
